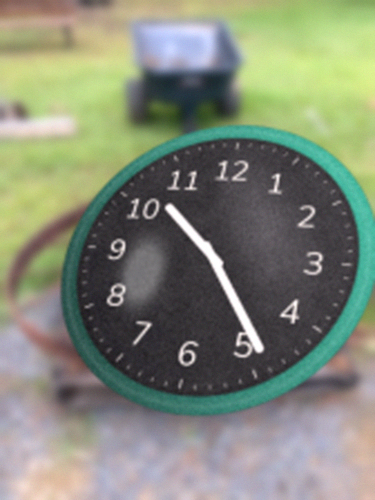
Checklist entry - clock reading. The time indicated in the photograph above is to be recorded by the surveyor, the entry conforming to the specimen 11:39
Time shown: 10:24
